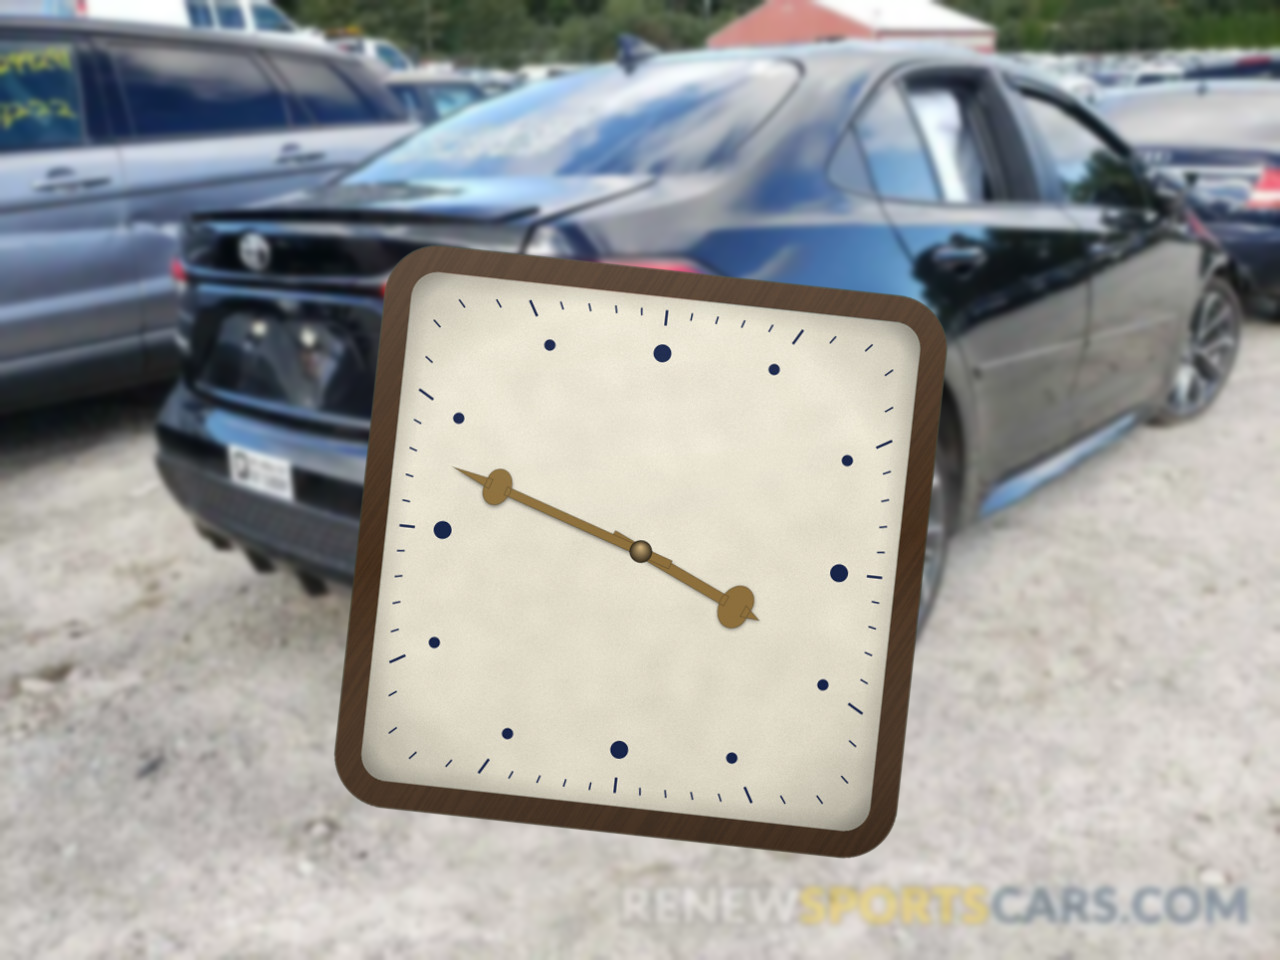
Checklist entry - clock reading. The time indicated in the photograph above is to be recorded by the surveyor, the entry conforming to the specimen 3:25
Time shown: 3:48
